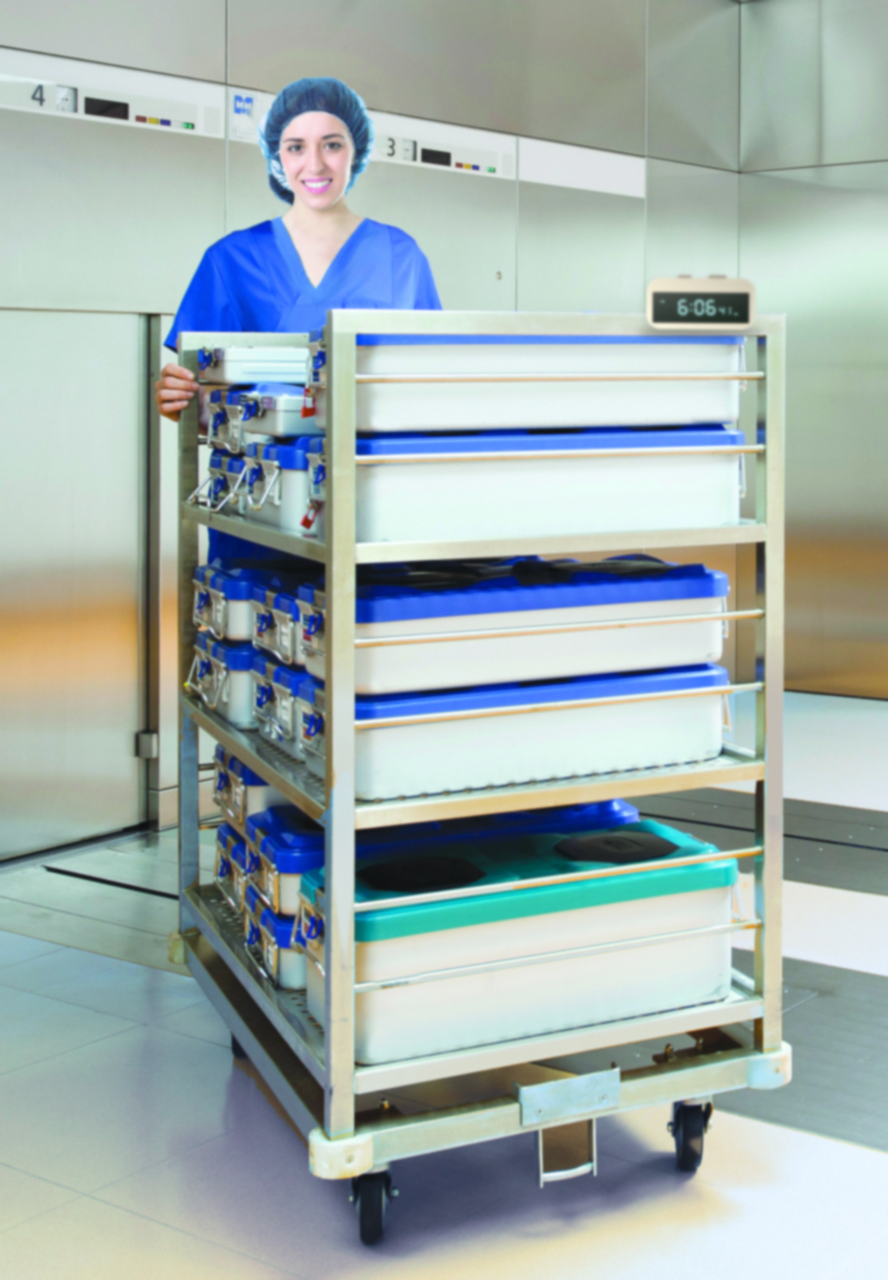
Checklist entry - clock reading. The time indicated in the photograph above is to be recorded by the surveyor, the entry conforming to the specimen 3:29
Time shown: 6:06
